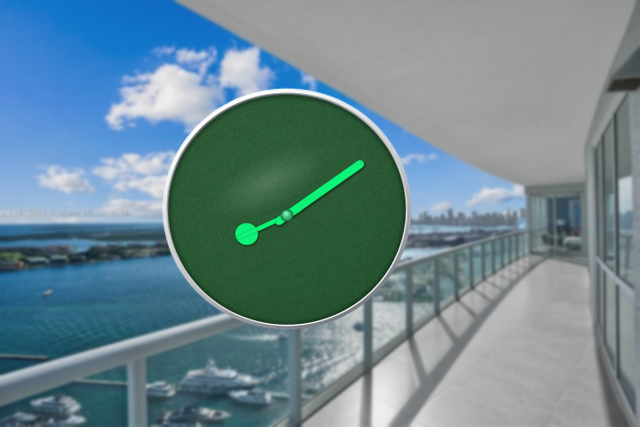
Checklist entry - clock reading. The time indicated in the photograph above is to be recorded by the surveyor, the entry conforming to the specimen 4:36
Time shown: 8:09
